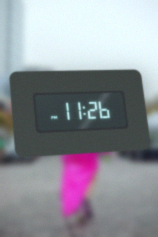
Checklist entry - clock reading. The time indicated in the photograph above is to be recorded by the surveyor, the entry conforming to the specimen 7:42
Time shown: 11:26
